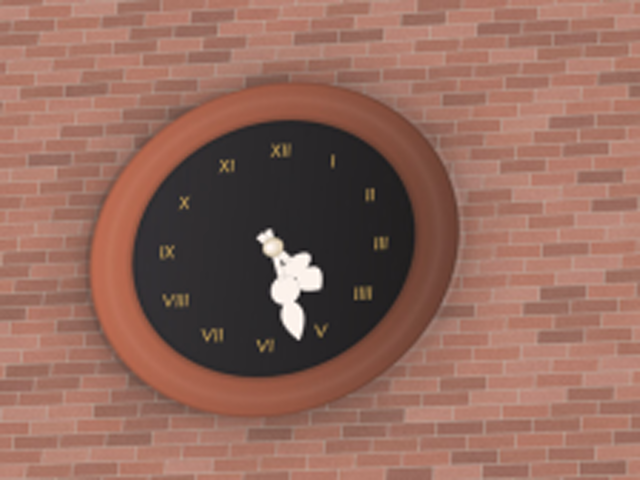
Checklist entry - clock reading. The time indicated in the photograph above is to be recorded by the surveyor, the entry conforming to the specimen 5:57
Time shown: 4:27
